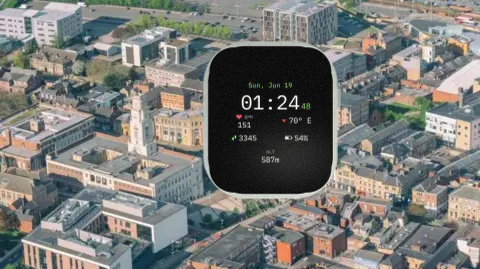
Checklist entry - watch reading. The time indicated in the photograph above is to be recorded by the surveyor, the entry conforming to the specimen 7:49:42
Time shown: 1:24:48
